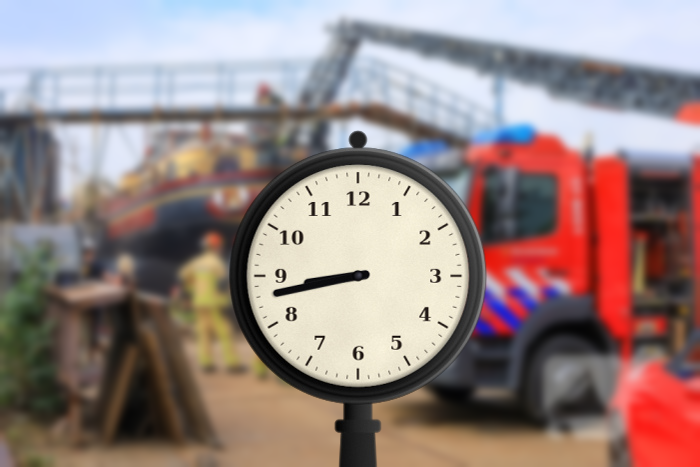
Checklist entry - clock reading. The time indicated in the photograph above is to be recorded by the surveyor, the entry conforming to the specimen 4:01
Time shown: 8:43
